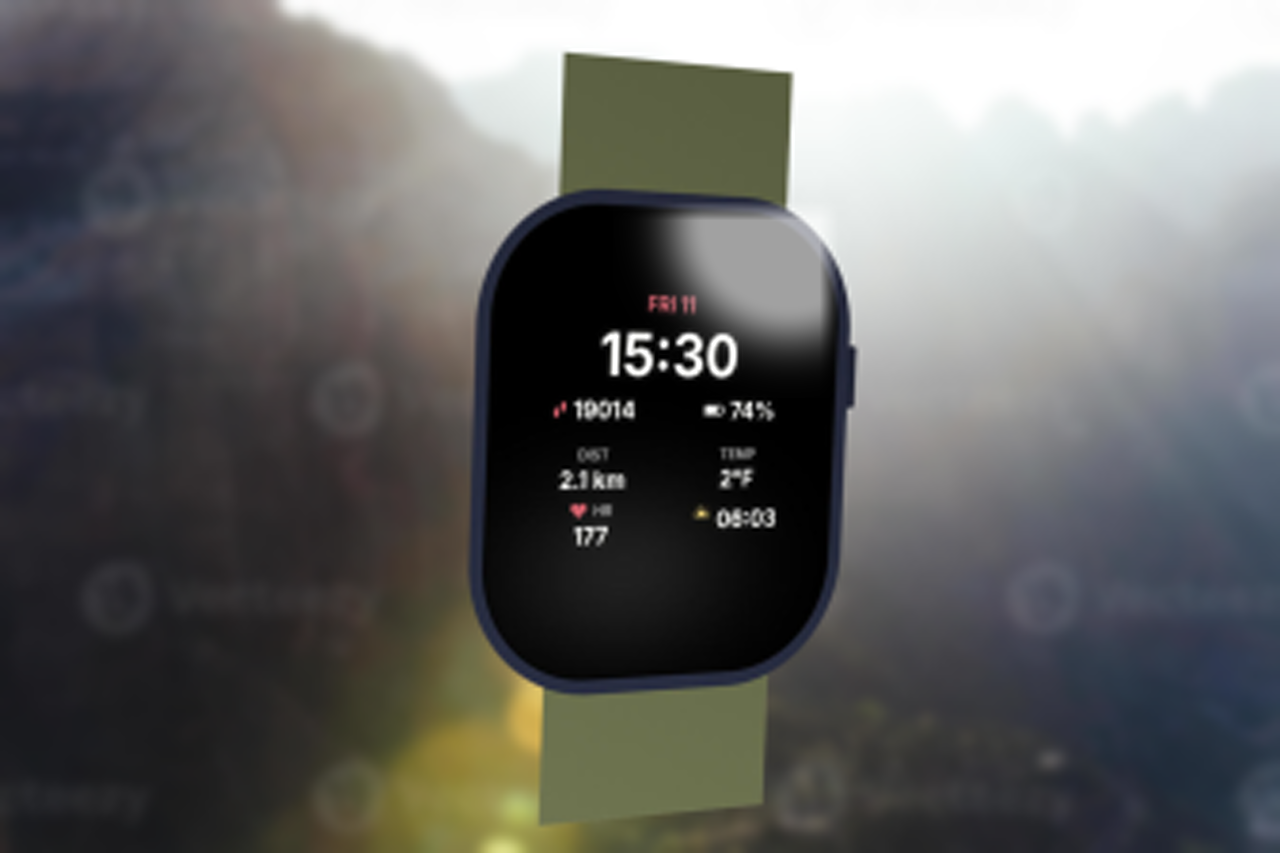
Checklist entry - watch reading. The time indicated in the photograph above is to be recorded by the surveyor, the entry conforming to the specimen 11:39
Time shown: 15:30
